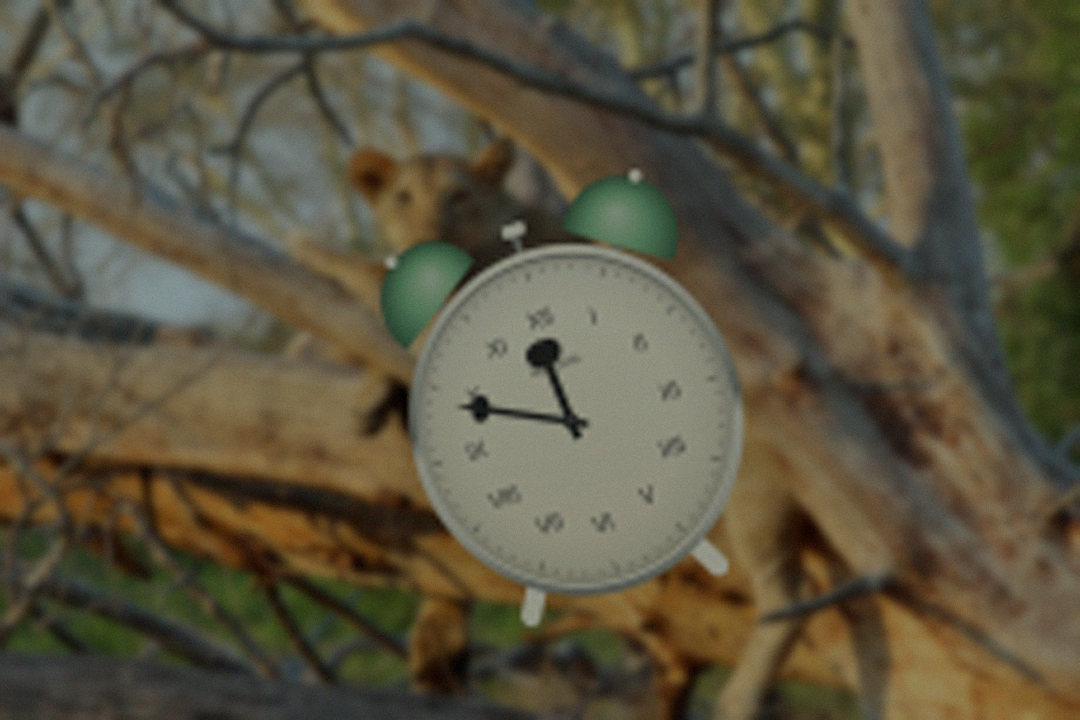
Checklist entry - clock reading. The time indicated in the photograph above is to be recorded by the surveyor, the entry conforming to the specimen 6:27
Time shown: 11:49
